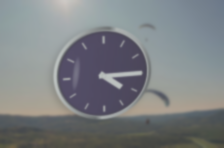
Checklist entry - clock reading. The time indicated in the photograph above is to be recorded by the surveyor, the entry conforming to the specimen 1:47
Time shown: 4:15
